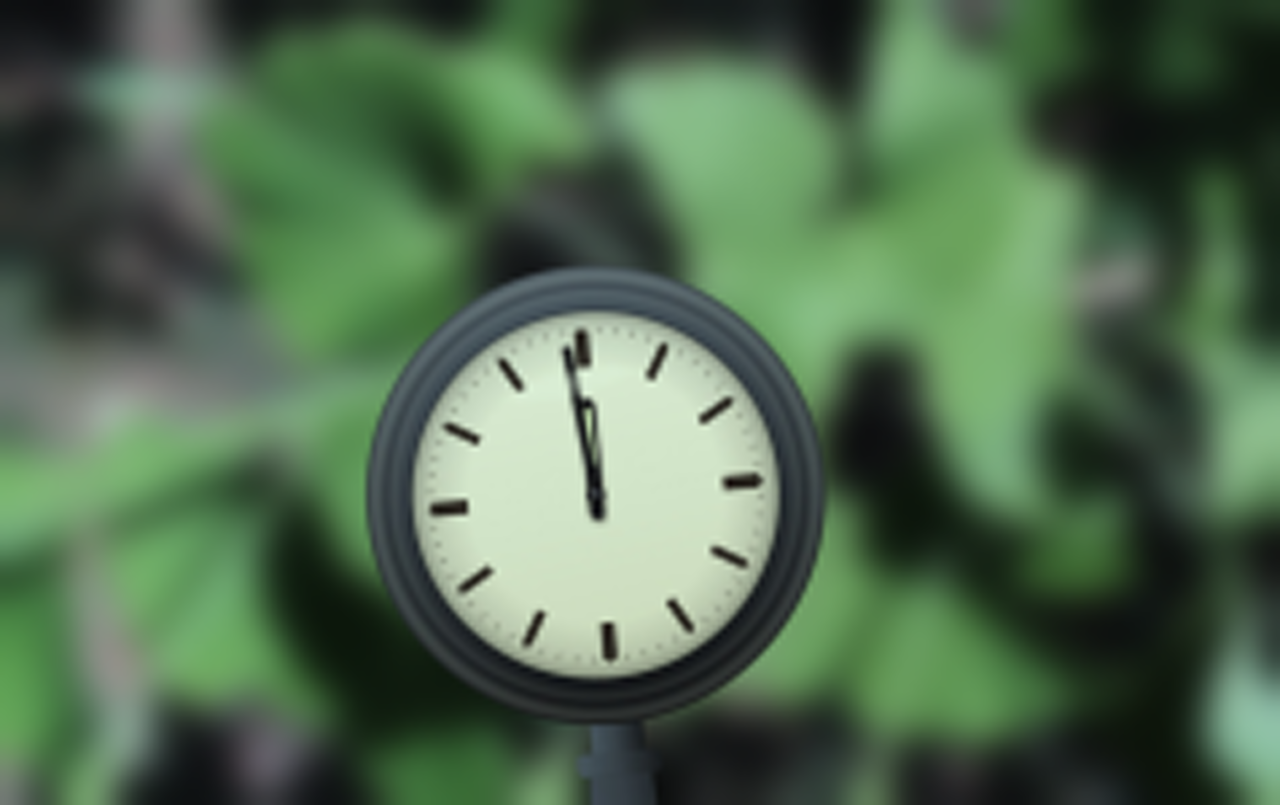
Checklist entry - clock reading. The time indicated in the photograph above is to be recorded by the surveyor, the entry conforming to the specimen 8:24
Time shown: 11:59
